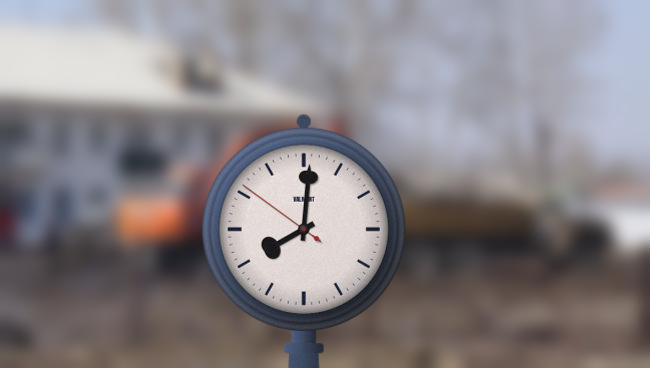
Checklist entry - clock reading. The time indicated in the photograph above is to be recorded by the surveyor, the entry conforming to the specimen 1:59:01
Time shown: 8:00:51
